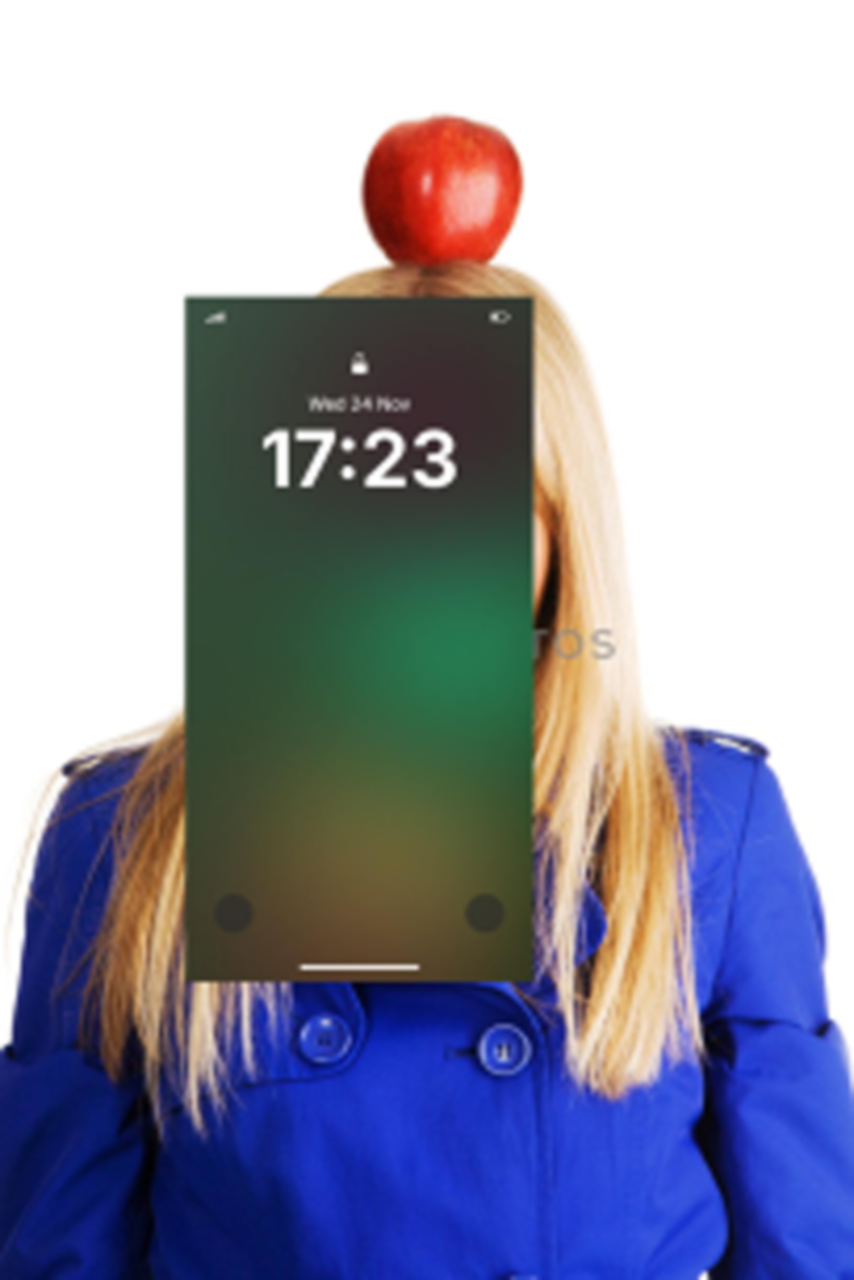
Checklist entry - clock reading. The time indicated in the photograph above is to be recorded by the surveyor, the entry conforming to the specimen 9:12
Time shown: 17:23
